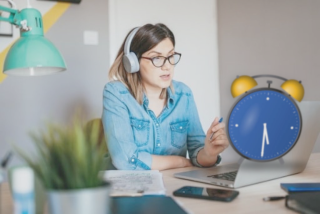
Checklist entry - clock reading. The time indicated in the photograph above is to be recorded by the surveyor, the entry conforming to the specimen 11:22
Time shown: 5:30
